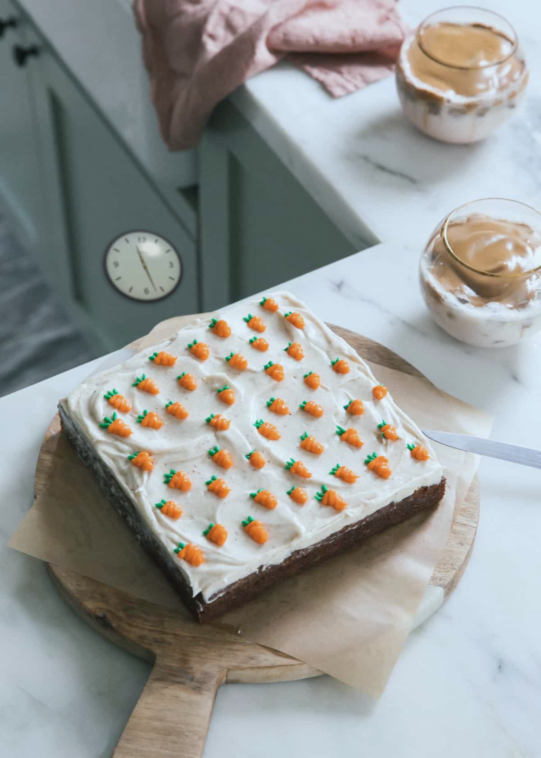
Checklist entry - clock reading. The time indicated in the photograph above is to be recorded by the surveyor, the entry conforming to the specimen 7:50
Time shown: 11:27
